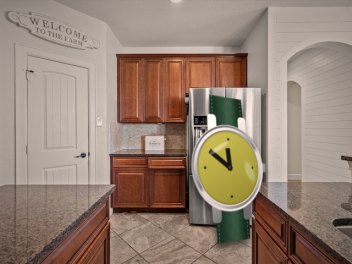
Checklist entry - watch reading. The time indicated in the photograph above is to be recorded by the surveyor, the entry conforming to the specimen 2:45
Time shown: 11:51
